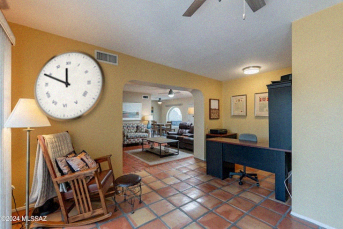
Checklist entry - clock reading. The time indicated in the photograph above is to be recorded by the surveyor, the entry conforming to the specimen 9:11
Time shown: 11:49
